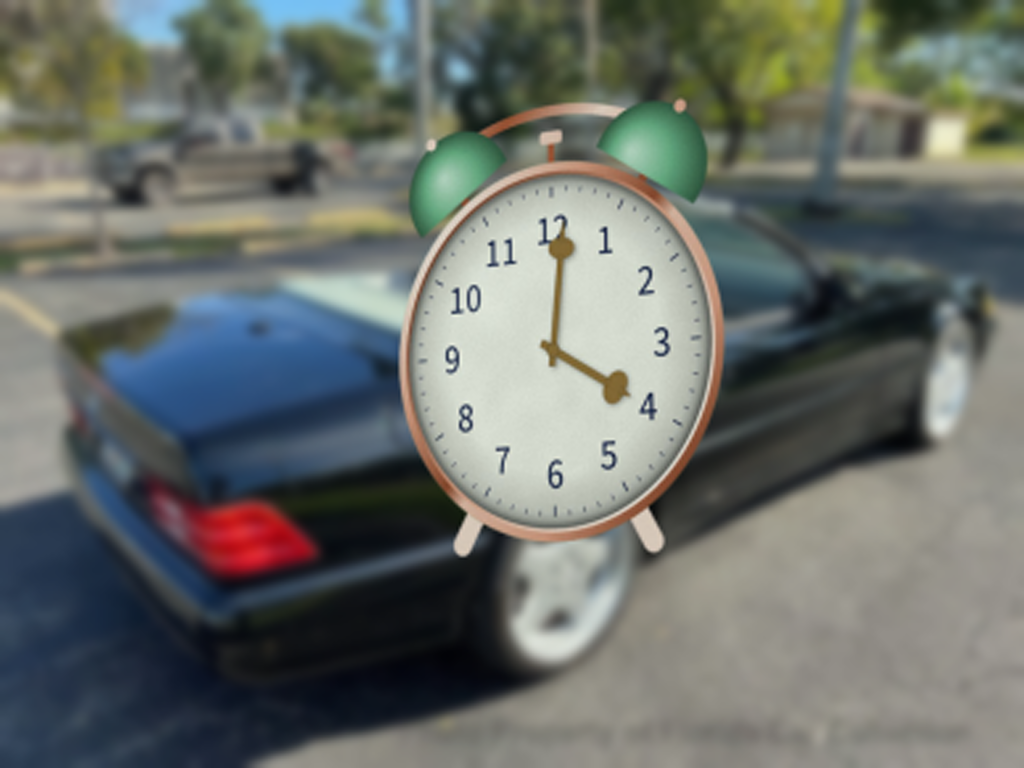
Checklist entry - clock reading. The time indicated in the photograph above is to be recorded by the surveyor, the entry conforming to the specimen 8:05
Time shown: 4:01
